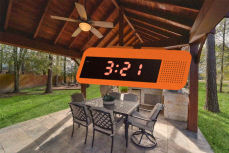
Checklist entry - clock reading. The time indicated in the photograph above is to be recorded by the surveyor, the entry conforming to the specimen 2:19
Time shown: 3:21
